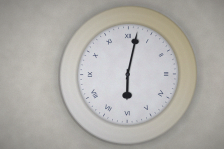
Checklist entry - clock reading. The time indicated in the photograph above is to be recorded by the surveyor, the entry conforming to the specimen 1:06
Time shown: 6:02
